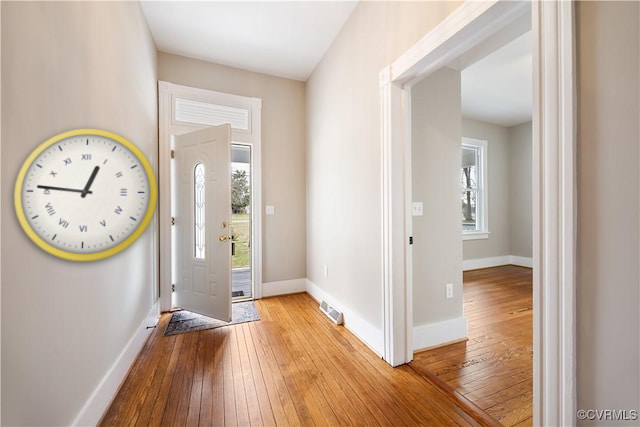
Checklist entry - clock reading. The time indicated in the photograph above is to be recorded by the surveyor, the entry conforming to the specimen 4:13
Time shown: 12:46
